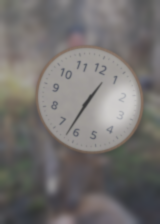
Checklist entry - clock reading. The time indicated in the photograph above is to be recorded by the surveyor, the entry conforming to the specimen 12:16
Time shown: 12:32
